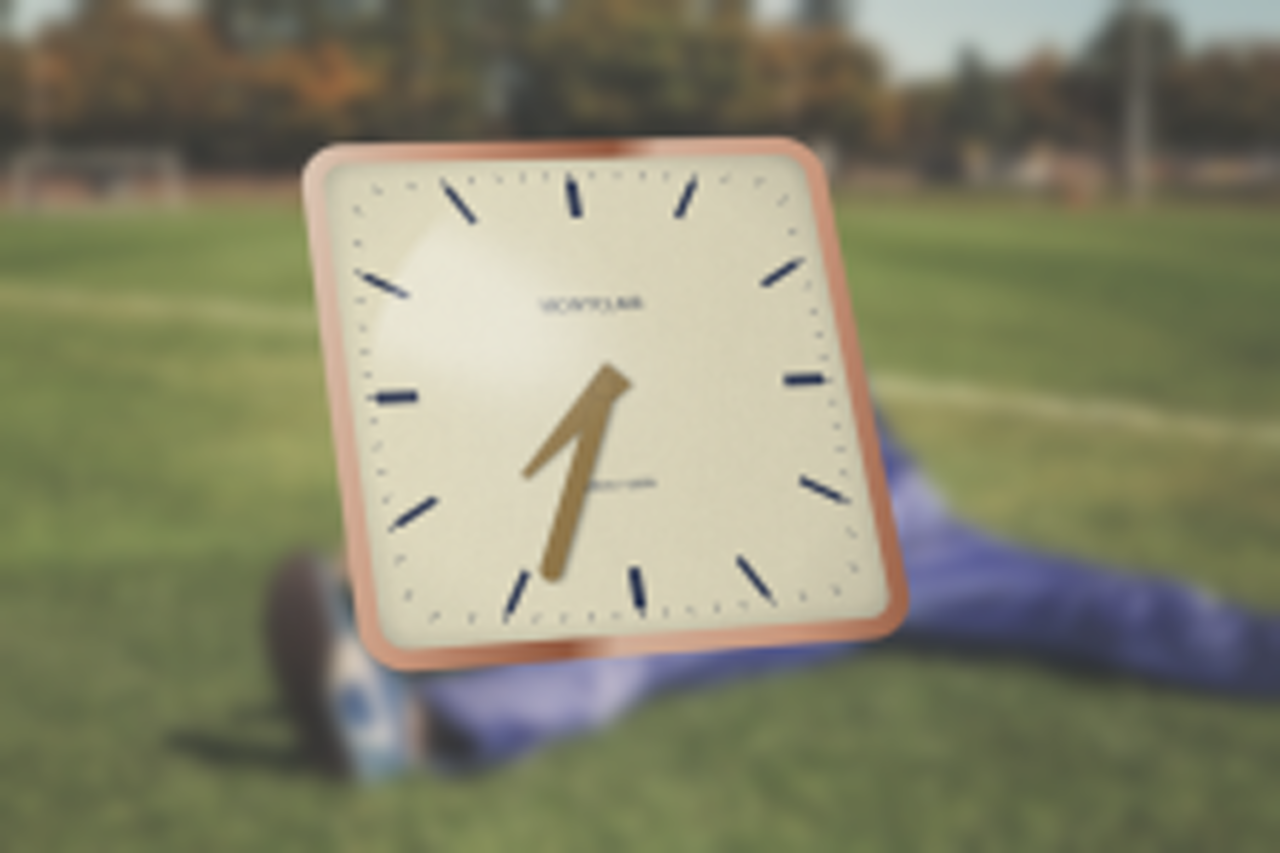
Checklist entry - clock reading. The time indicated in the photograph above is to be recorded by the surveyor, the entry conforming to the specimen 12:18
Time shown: 7:34
